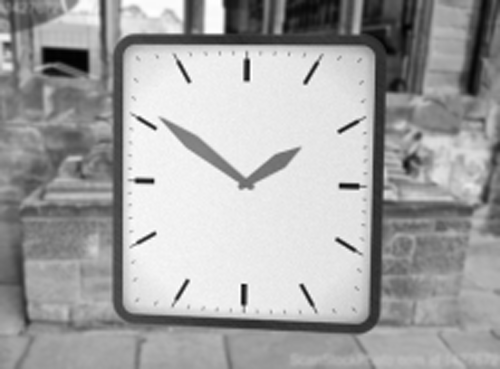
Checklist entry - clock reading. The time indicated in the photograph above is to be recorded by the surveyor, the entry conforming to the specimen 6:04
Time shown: 1:51
